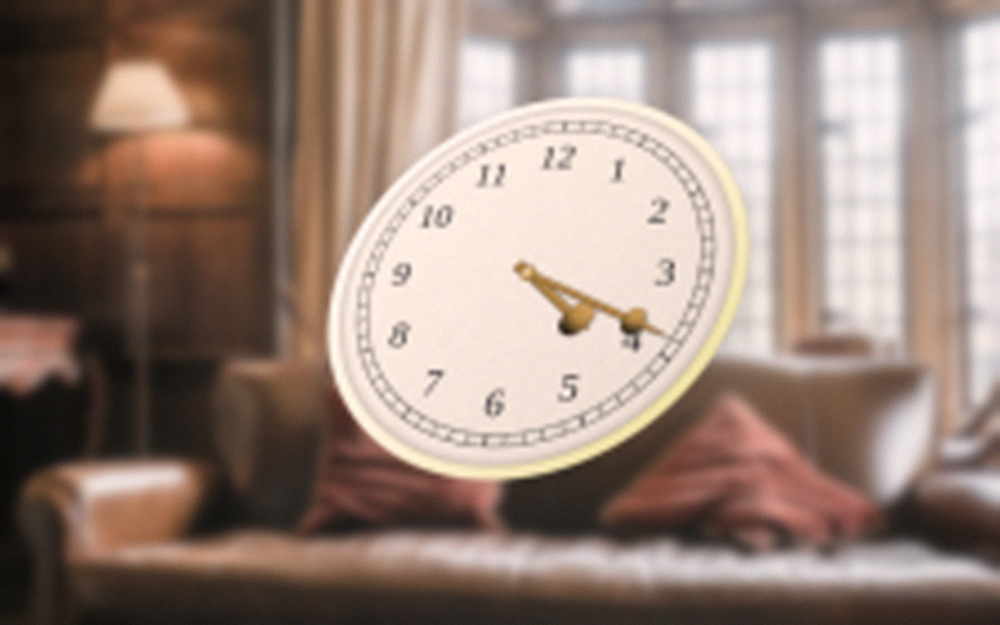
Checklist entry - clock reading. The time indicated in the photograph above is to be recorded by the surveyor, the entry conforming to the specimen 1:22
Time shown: 4:19
